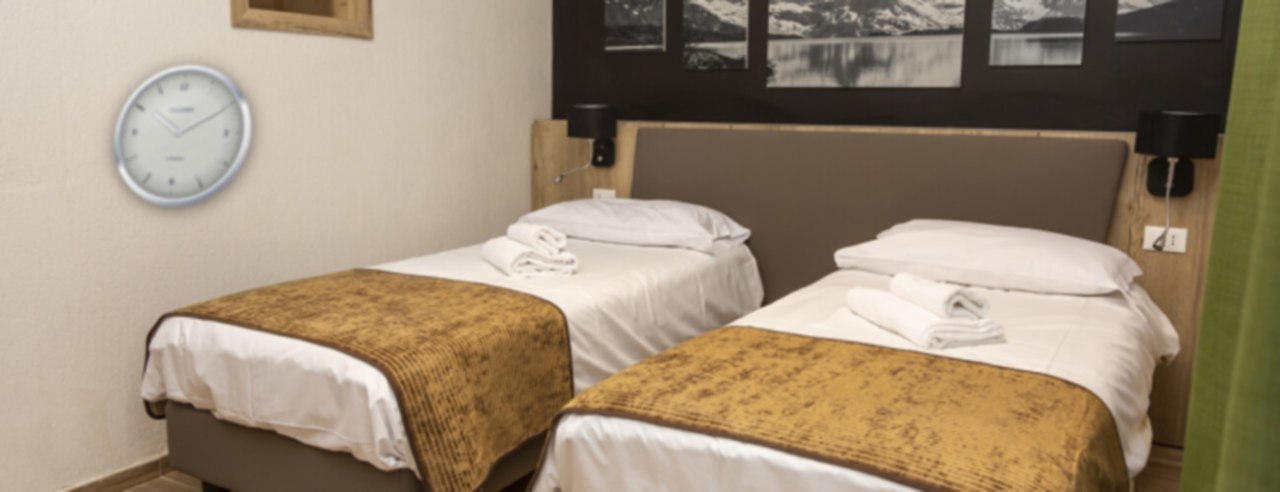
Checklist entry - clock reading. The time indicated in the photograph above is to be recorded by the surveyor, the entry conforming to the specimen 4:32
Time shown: 10:10
